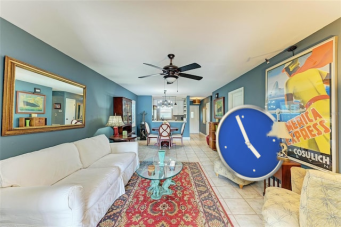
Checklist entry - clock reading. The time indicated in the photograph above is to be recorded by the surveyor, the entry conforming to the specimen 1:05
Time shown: 4:58
